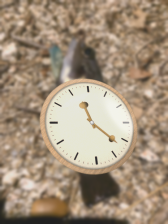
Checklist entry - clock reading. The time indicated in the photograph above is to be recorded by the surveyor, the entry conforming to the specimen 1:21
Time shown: 11:22
